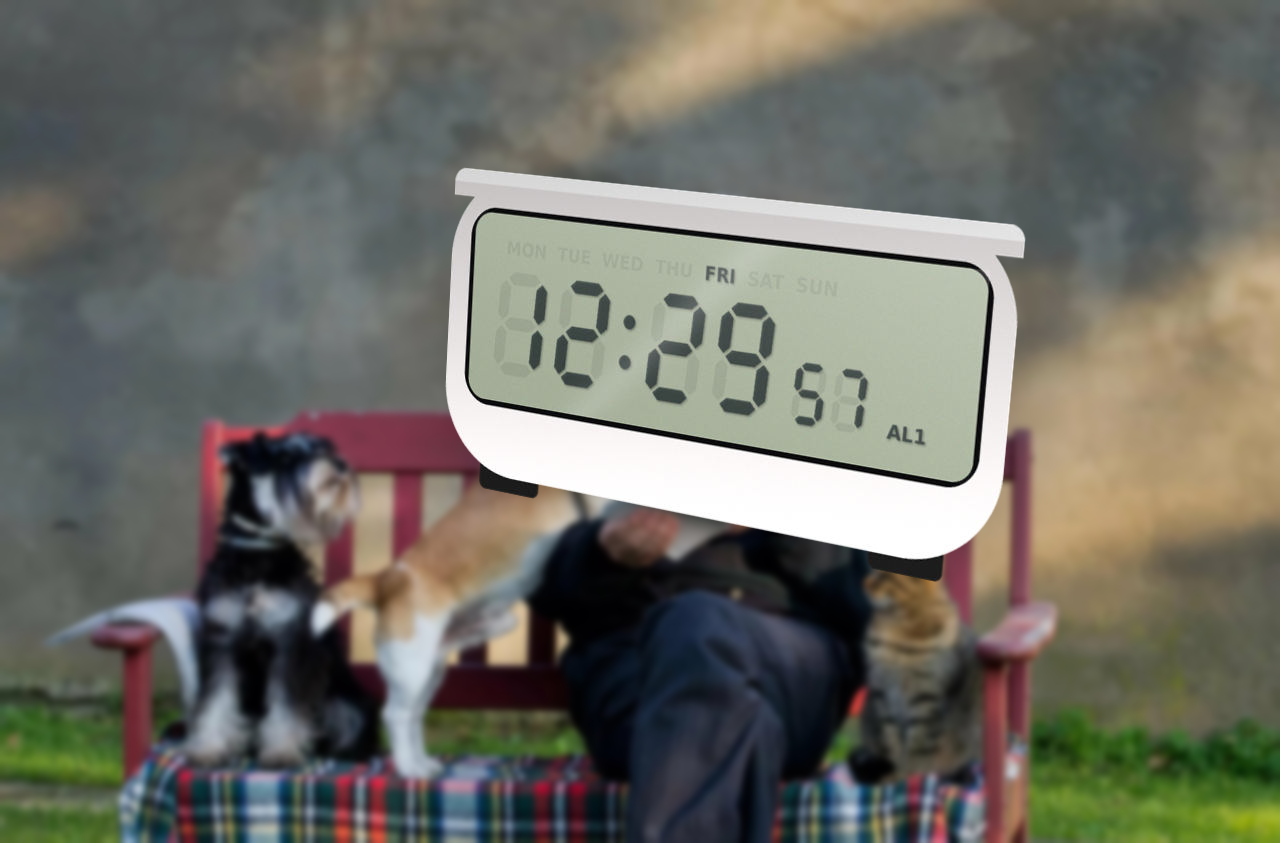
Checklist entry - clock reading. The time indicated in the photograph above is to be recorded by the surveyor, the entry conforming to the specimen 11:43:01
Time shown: 12:29:57
